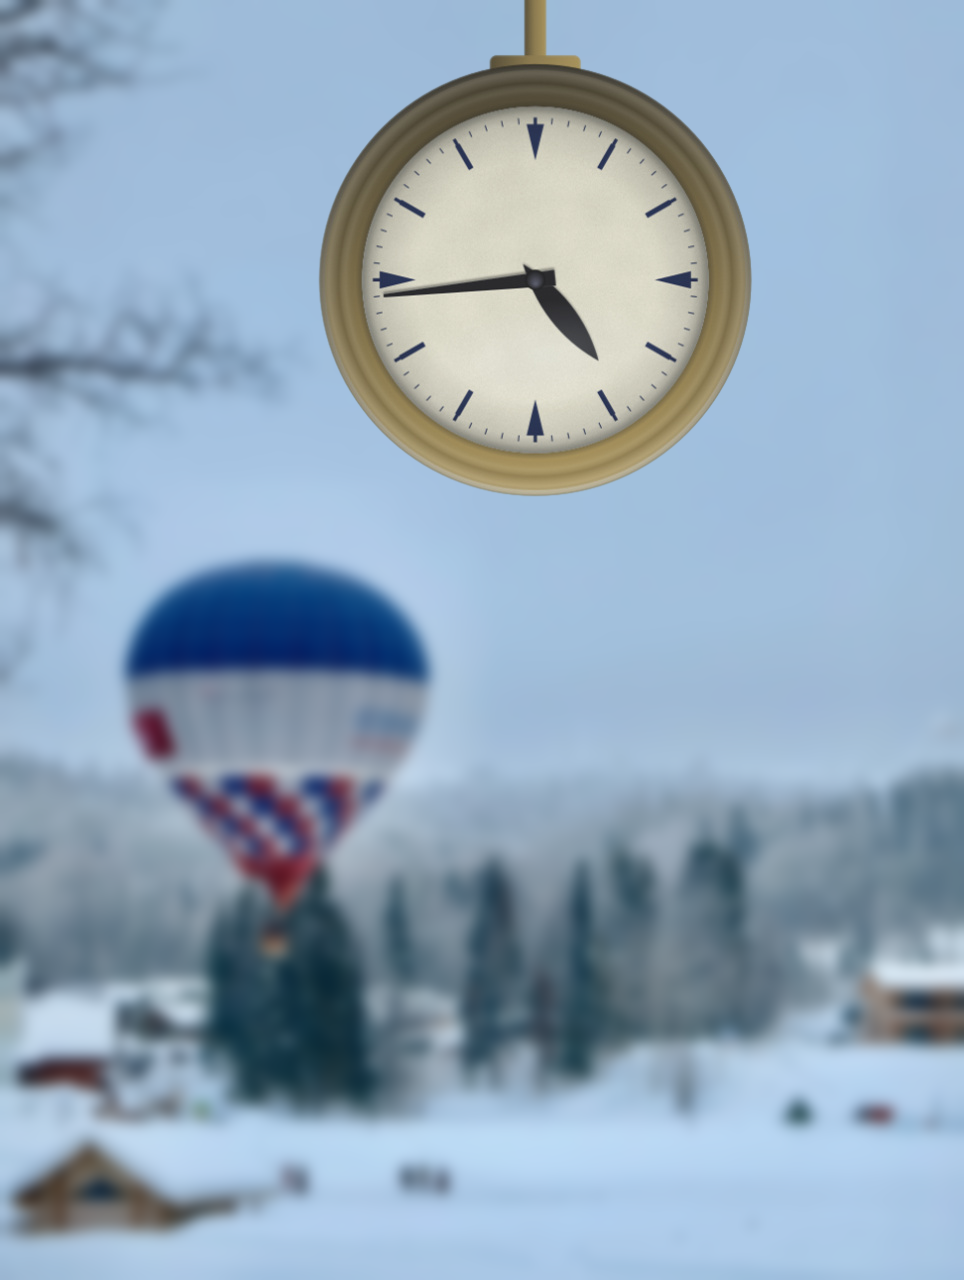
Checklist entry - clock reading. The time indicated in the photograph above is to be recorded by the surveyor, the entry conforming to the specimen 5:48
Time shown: 4:44
